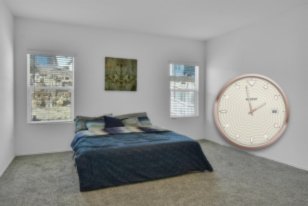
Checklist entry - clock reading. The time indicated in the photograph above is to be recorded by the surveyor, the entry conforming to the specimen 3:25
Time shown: 1:58
